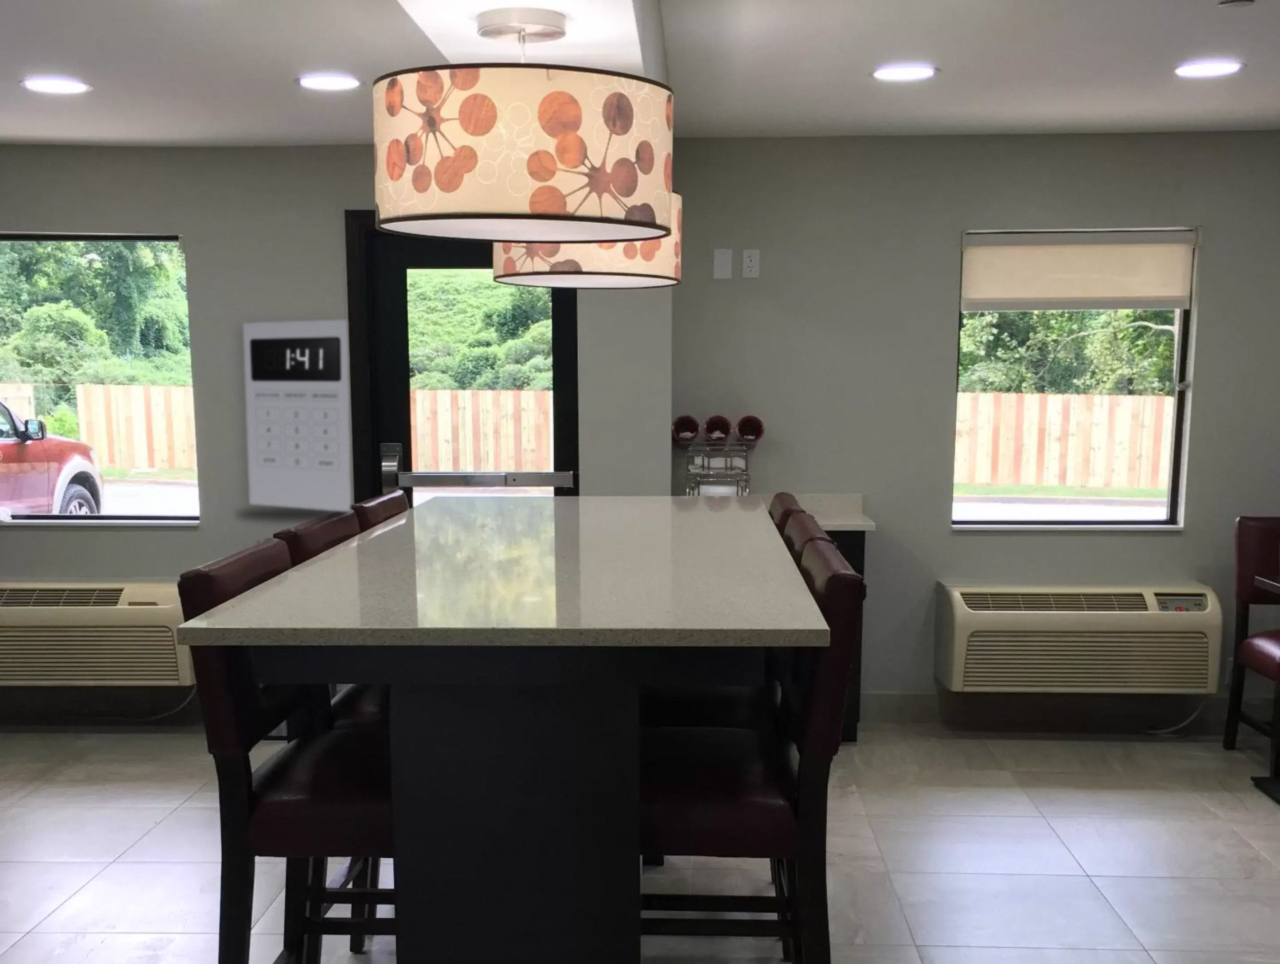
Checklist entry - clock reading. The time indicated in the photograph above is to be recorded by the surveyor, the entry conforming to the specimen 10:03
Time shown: 1:41
